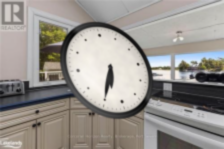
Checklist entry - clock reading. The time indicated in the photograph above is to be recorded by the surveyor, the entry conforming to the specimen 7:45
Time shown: 6:35
